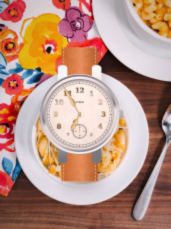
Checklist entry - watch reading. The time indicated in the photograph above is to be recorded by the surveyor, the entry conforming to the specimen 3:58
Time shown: 6:55
